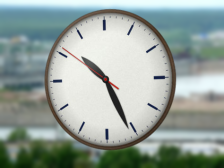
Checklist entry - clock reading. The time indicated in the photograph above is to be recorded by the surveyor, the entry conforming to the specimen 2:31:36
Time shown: 10:25:51
